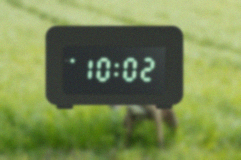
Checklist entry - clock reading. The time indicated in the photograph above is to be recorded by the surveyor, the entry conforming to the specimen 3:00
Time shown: 10:02
